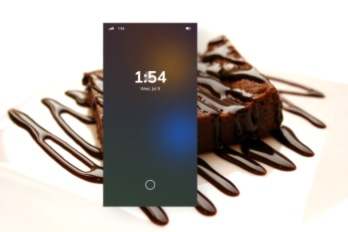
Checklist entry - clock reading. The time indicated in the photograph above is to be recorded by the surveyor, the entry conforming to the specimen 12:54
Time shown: 1:54
